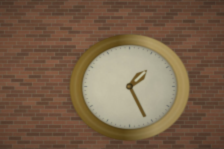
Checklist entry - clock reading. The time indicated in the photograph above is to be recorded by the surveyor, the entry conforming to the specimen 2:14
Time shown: 1:26
